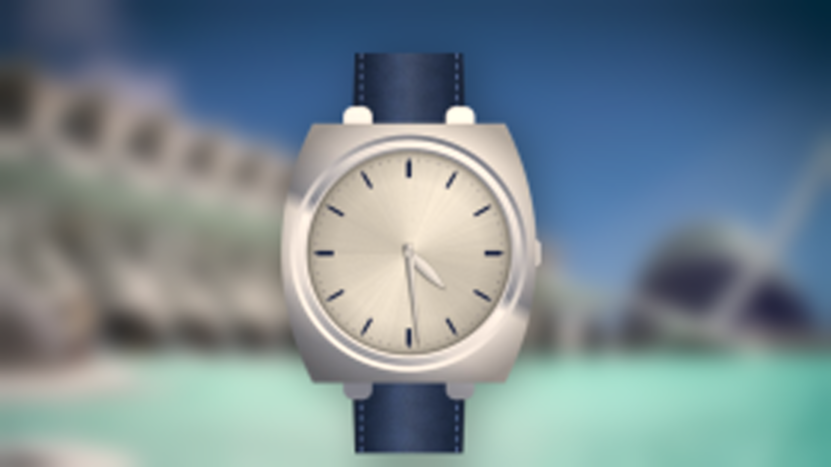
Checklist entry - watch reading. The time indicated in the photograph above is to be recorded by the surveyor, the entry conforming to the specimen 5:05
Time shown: 4:29
